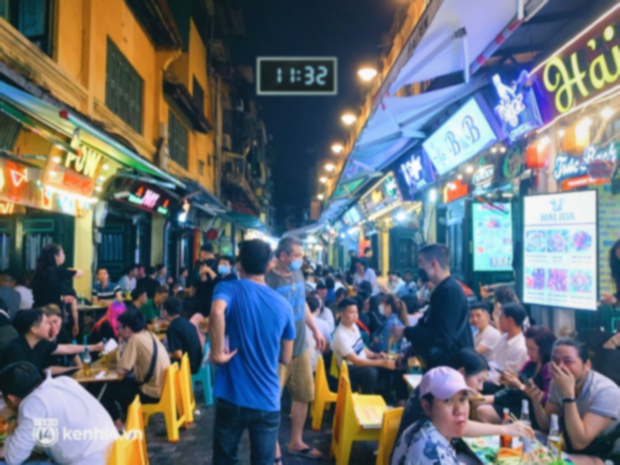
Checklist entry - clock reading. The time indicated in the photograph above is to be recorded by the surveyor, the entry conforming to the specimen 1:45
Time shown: 11:32
